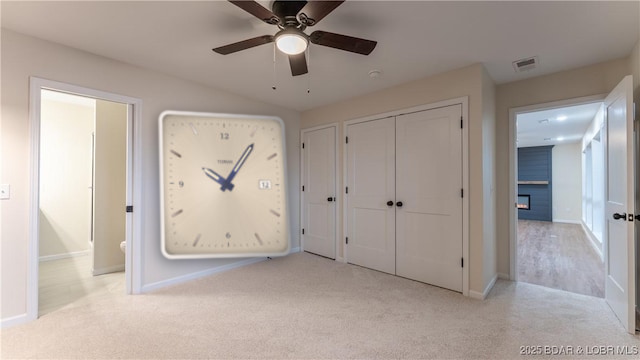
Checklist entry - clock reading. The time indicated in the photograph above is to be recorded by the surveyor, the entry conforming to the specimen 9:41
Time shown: 10:06
